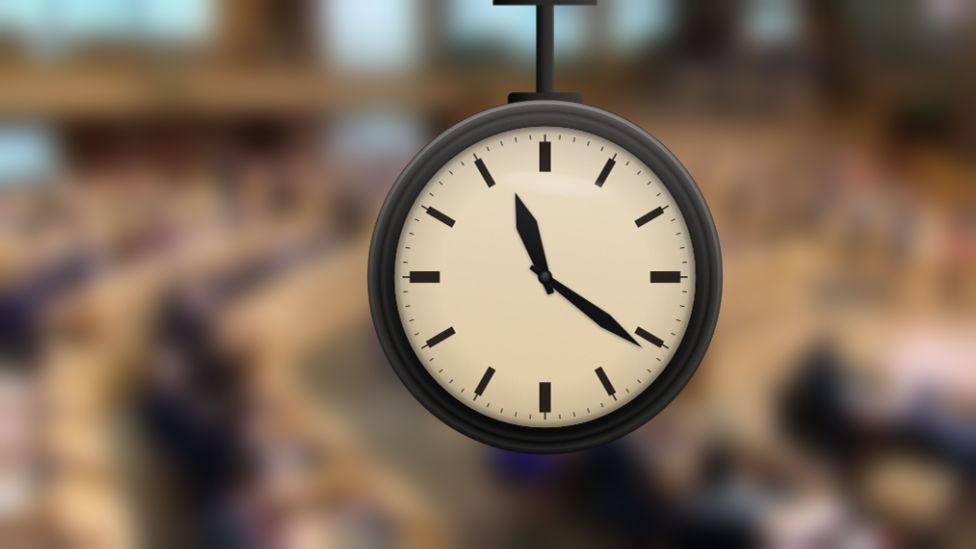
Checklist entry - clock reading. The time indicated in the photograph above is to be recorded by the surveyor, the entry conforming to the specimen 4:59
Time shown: 11:21
